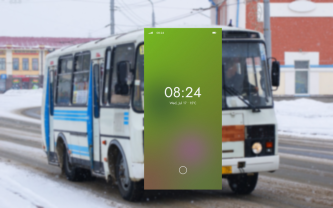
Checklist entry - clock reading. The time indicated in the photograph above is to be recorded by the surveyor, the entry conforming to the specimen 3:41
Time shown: 8:24
